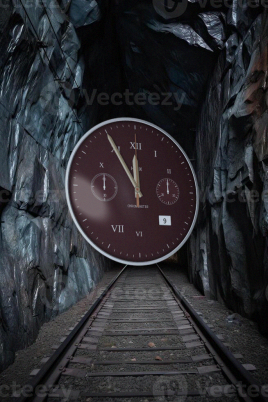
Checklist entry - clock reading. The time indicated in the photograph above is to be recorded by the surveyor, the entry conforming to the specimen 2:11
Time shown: 11:55
